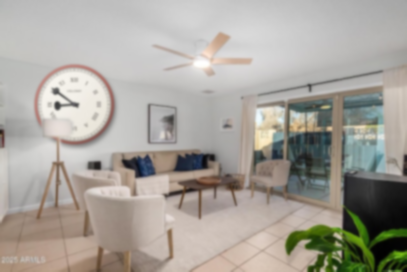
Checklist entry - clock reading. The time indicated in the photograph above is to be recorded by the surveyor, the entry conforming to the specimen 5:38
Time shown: 8:51
